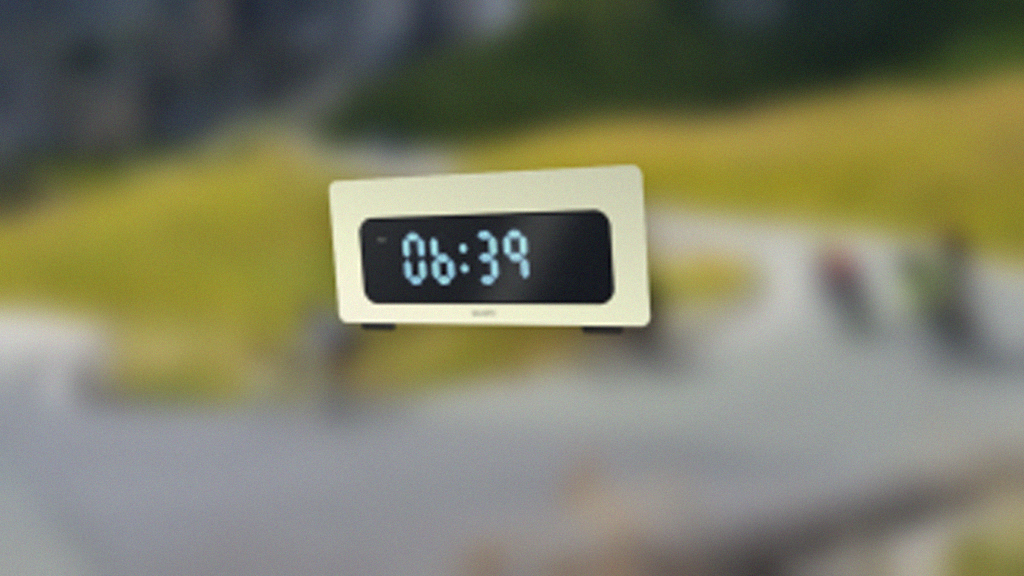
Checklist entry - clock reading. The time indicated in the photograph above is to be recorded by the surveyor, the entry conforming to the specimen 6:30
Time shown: 6:39
